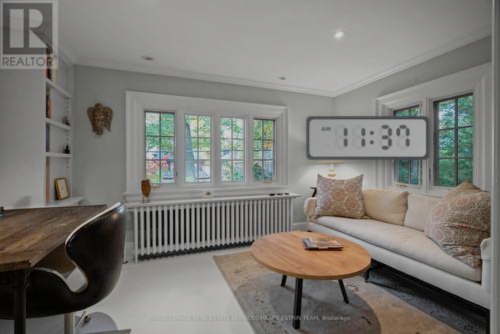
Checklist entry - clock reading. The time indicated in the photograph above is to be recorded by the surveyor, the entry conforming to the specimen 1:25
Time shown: 11:37
